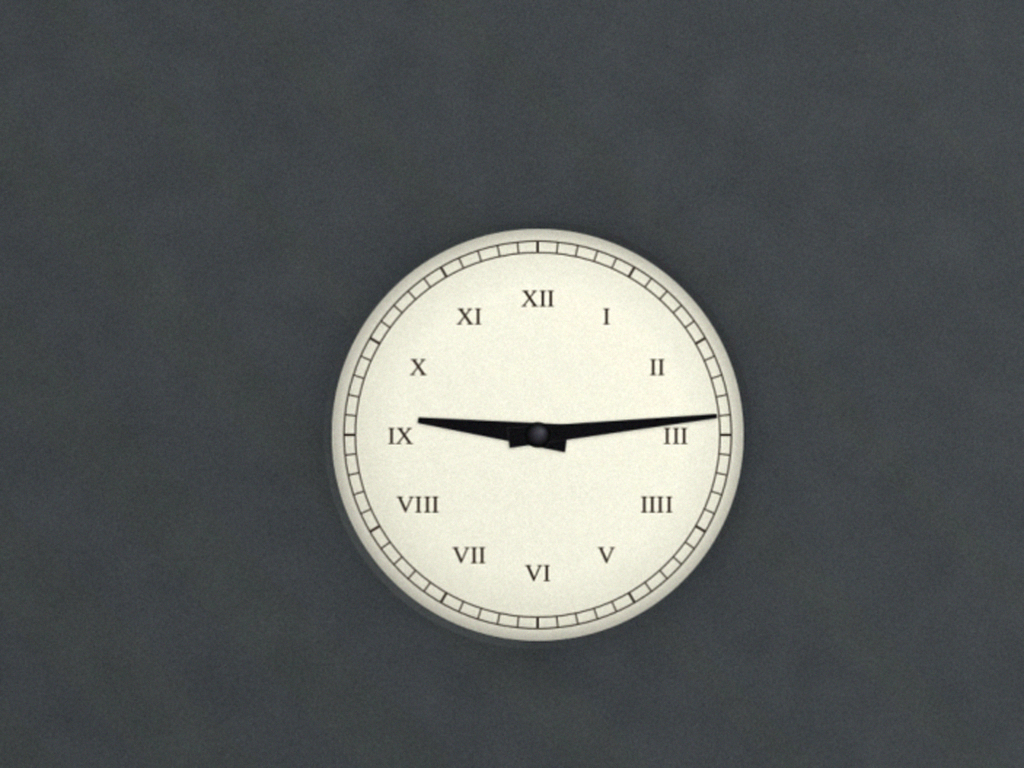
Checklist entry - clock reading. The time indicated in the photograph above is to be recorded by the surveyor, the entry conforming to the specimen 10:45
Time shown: 9:14
